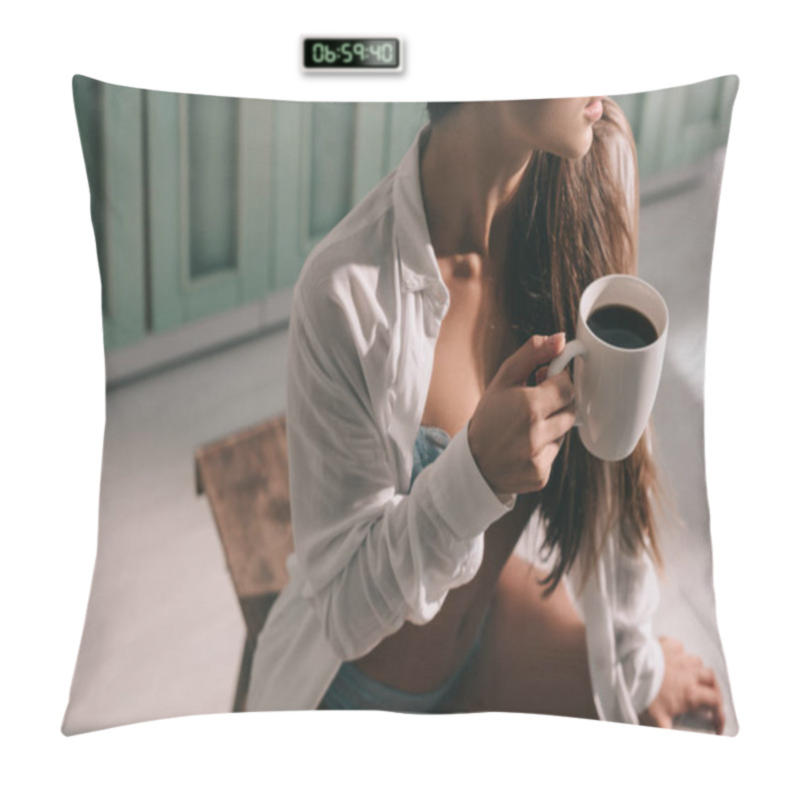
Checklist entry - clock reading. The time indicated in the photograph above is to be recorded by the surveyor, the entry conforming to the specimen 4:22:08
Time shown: 6:59:40
